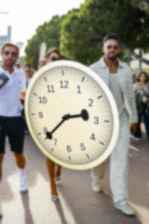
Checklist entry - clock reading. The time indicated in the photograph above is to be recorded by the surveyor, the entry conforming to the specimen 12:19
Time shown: 2:38
